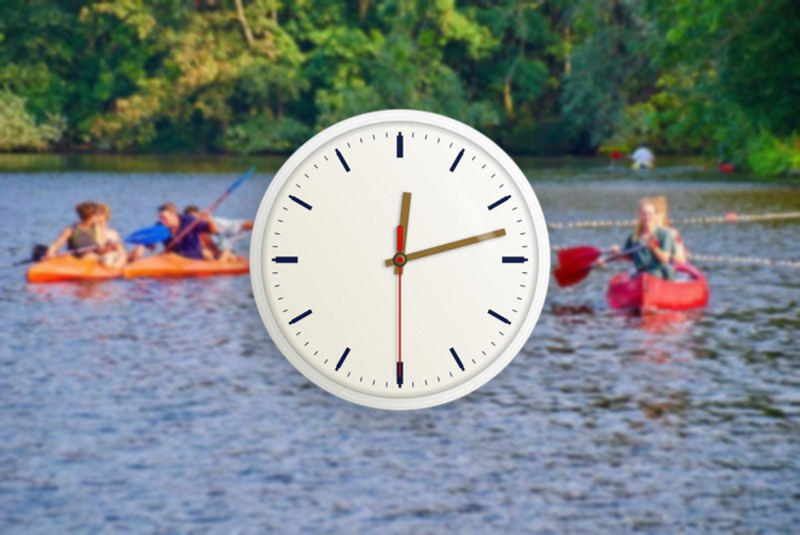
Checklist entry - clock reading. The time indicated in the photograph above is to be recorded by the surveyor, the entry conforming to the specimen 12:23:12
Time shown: 12:12:30
